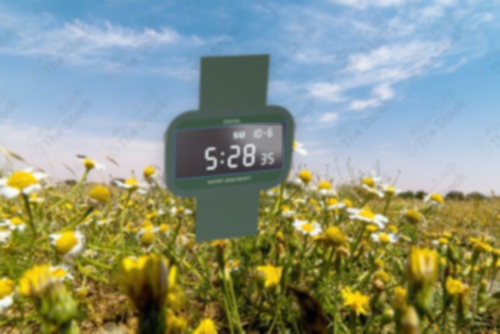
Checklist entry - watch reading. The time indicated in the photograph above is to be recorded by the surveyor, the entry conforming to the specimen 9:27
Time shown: 5:28
